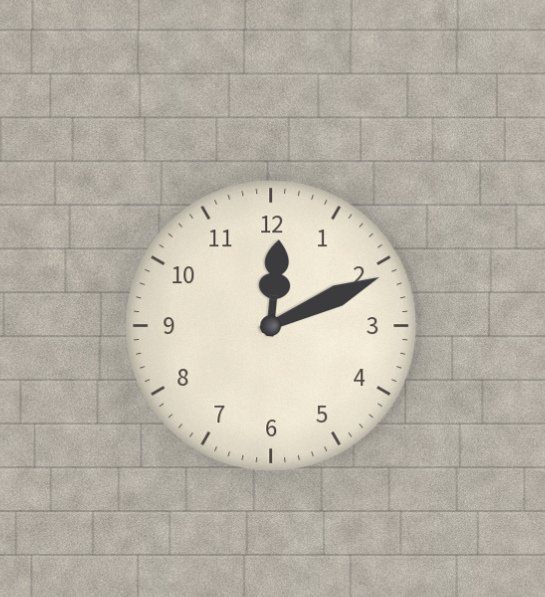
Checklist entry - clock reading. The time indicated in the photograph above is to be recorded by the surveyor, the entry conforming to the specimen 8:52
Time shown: 12:11
